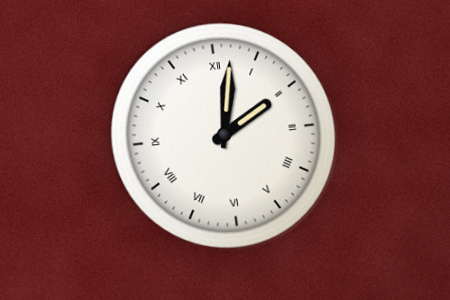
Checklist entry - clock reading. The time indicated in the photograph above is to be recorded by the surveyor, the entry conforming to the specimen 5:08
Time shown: 2:02
